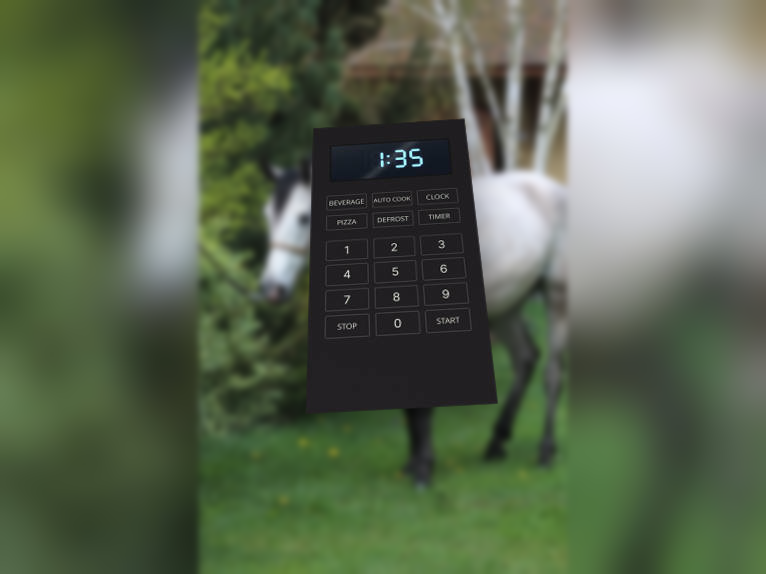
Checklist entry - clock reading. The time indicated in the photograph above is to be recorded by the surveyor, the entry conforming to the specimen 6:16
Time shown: 1:35
